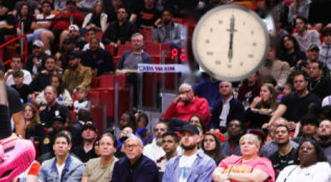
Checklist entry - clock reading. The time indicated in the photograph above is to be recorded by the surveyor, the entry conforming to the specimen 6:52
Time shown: 6:00
